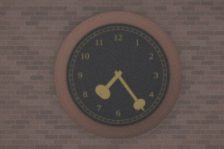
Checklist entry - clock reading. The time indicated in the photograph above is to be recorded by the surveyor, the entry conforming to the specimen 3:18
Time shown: 7:24
